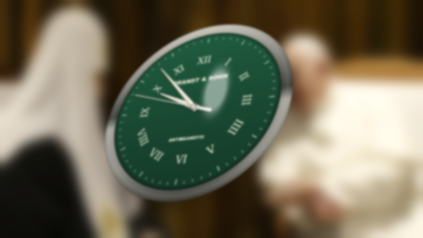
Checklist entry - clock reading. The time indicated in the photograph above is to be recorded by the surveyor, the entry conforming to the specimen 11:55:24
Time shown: 9:52:48
